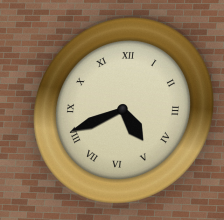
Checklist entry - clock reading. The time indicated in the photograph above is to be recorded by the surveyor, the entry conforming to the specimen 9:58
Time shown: 4:41
